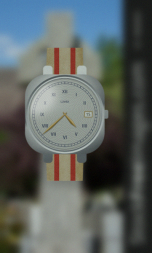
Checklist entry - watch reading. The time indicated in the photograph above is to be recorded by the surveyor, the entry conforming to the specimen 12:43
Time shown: 4:38
